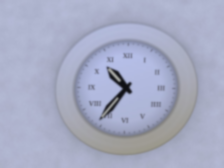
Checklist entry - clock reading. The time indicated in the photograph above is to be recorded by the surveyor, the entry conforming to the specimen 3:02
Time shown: 10:36
